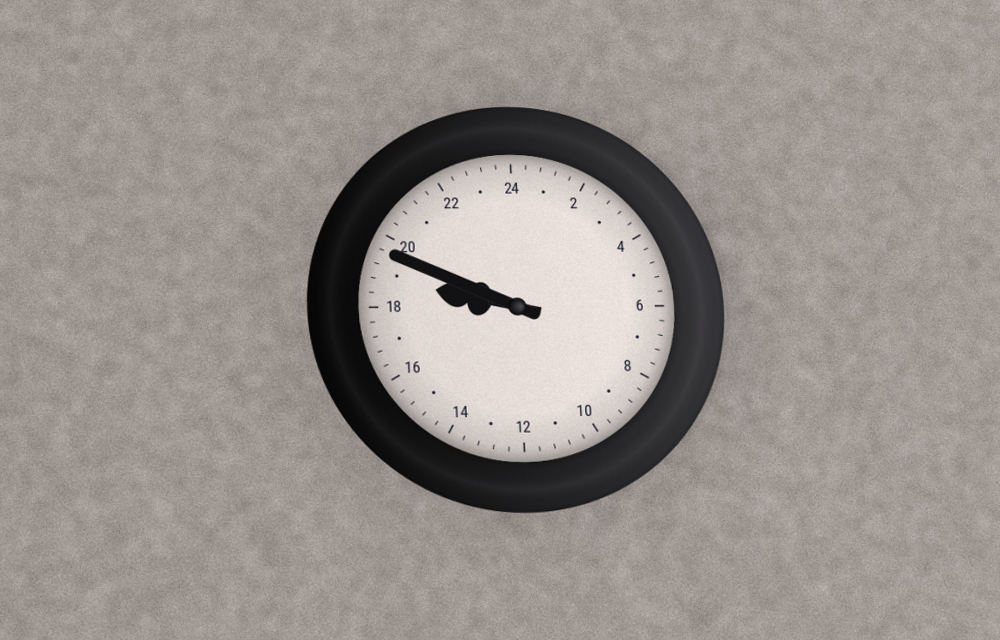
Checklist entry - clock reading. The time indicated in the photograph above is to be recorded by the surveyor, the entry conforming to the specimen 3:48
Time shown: 18:49
